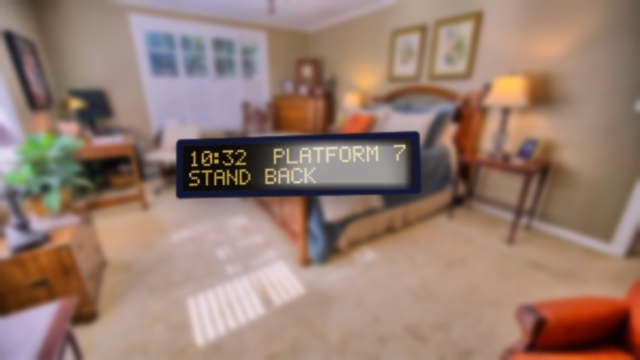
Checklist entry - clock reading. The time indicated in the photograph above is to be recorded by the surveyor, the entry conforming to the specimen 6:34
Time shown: 10:32
